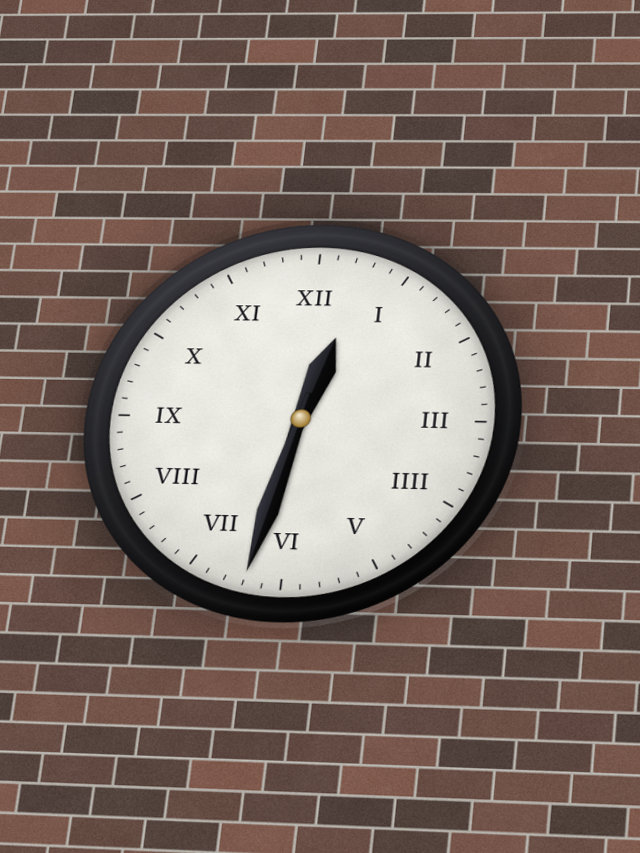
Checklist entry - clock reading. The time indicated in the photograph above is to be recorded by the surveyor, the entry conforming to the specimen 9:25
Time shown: 12:32
